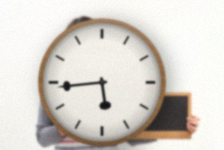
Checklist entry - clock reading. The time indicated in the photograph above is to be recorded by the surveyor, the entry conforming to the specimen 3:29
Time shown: 5:44
